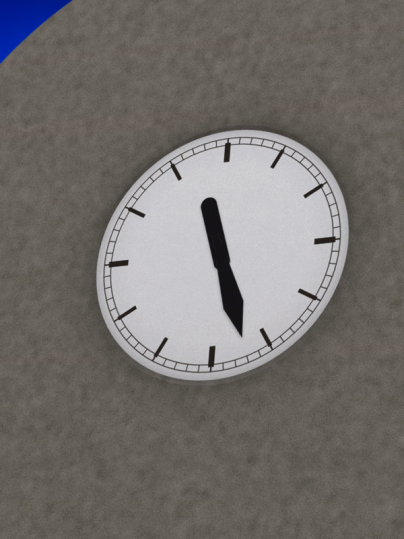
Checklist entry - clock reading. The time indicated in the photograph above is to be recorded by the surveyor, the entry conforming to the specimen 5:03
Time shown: 11:27
